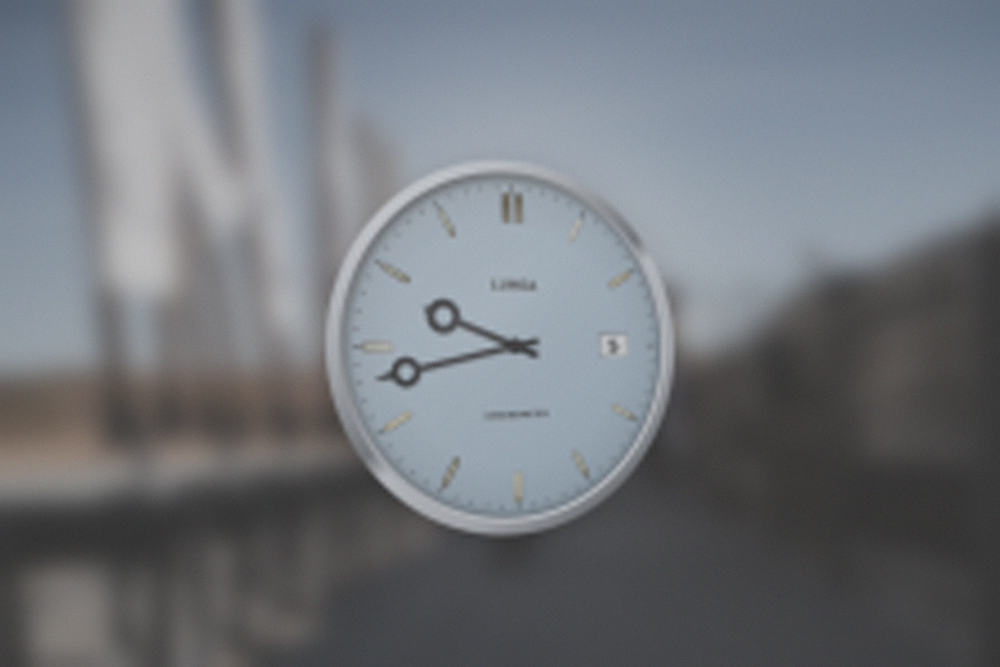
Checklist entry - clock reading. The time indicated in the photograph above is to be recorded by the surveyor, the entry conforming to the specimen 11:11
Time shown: 9:43
